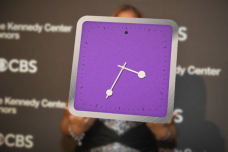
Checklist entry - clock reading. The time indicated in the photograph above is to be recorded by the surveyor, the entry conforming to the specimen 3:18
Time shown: 3:34
